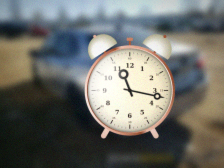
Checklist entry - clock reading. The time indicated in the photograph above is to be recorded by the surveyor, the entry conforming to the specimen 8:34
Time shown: 11:17
